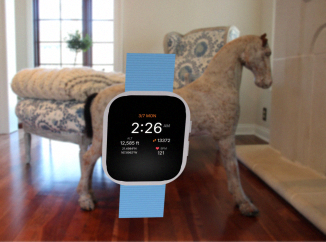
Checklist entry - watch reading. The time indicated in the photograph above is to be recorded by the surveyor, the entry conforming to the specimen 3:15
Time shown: 2:26
